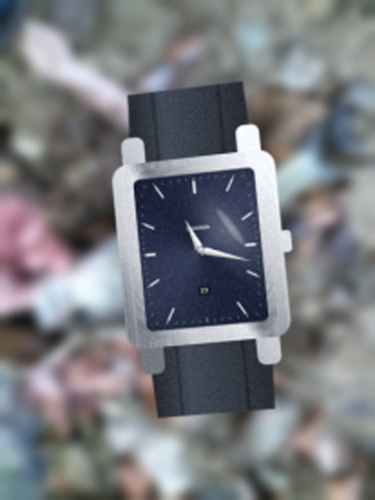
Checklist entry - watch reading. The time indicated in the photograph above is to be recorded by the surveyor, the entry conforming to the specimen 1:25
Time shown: 11:18
